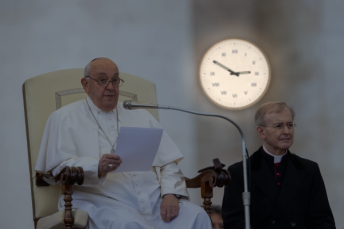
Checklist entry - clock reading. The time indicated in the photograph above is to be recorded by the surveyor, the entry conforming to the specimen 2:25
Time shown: 2:50
